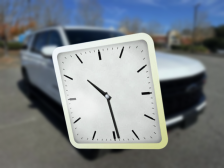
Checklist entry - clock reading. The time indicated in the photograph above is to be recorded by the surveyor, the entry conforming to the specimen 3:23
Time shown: 10:29
